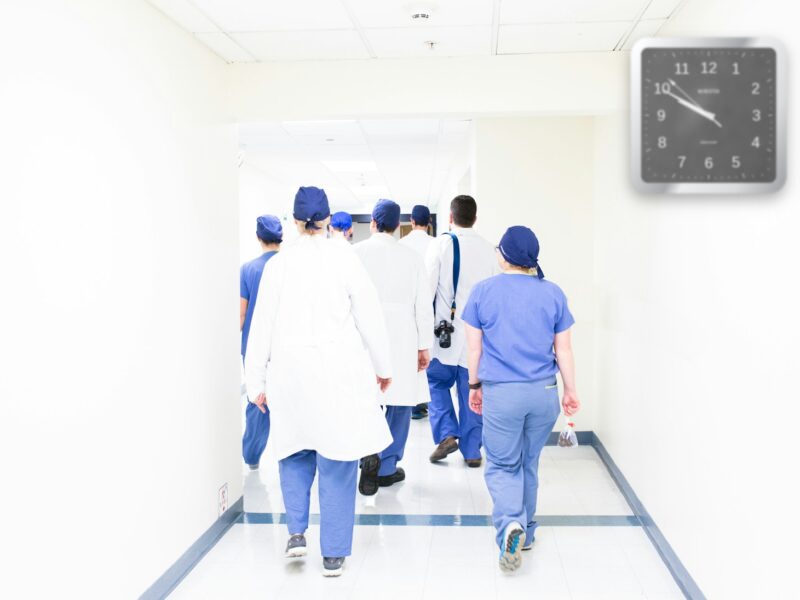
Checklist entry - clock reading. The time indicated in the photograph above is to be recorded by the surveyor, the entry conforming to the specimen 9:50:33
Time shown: 9:49:52
